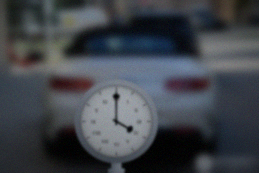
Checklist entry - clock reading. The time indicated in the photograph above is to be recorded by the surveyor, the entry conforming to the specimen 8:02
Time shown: 4:00
